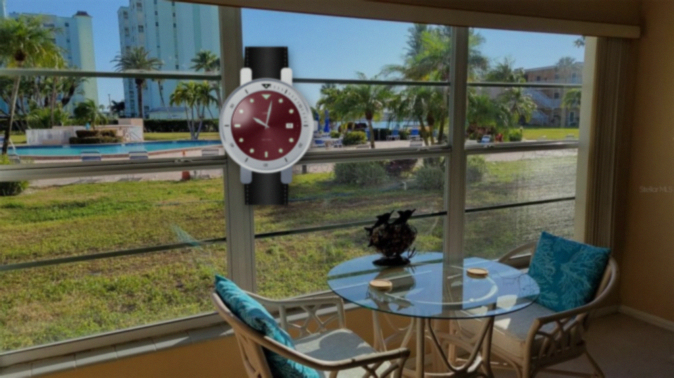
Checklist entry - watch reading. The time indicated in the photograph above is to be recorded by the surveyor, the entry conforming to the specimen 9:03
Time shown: 10:02
